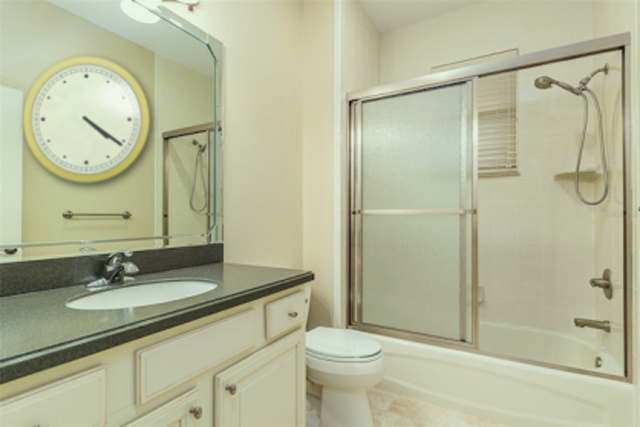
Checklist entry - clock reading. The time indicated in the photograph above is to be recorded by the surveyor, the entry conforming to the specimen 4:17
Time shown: 4:21
